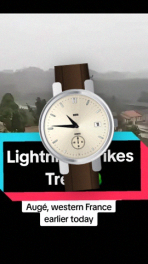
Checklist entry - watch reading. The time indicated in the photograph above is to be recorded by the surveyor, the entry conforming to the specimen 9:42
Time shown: 10:46
